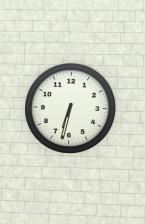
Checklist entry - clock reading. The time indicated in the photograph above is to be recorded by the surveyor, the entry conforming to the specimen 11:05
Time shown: 6:32
